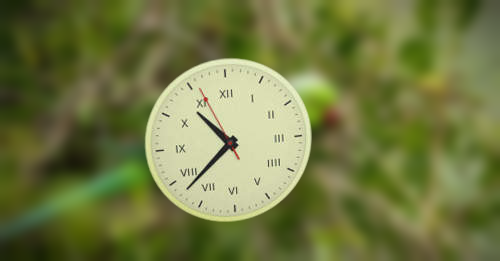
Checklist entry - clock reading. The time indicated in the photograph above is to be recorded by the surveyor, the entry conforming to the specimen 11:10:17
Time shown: 10:37:56
